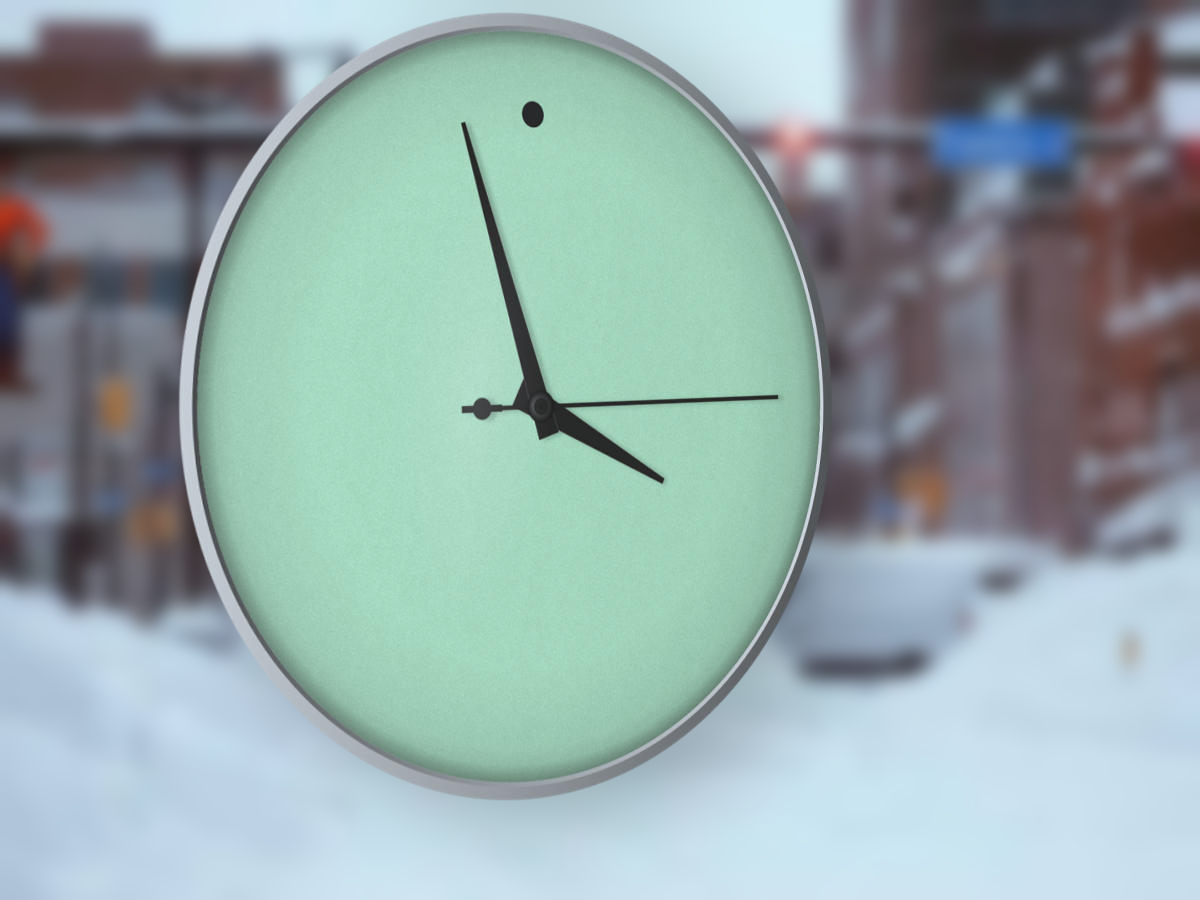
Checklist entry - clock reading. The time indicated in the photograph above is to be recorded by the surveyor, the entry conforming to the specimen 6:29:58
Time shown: 3:57:15
